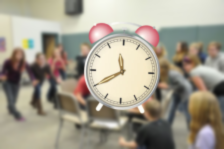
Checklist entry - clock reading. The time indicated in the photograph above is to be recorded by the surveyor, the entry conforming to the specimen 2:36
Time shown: 11:40
